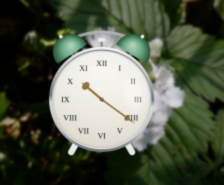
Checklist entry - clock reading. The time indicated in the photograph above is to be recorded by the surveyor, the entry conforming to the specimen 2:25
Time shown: 10:21
